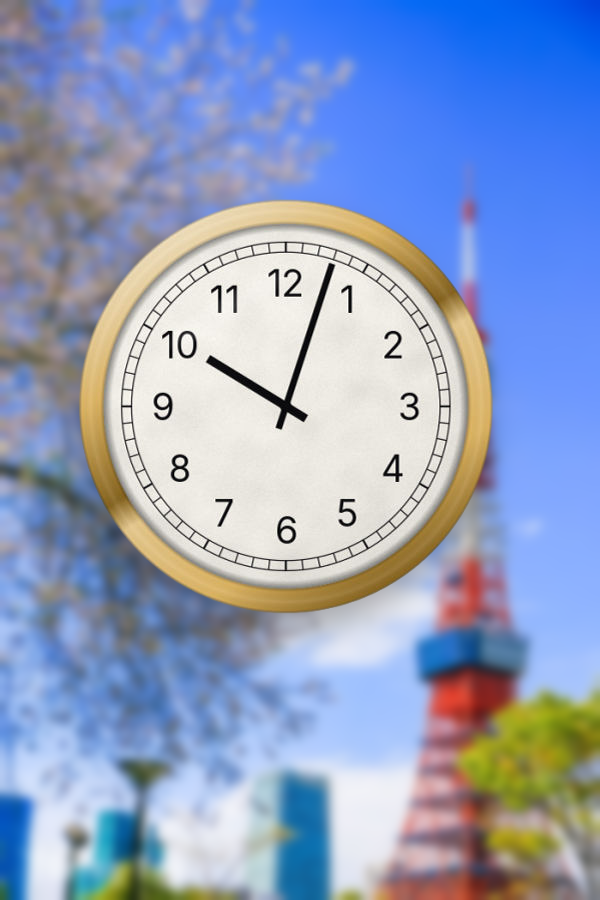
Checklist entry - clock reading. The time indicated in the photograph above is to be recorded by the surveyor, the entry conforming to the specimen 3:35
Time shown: 10:03
